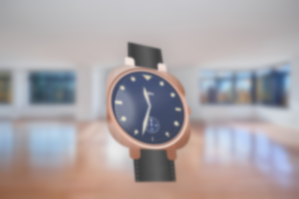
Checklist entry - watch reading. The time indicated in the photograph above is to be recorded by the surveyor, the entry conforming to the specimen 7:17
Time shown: 11:33
